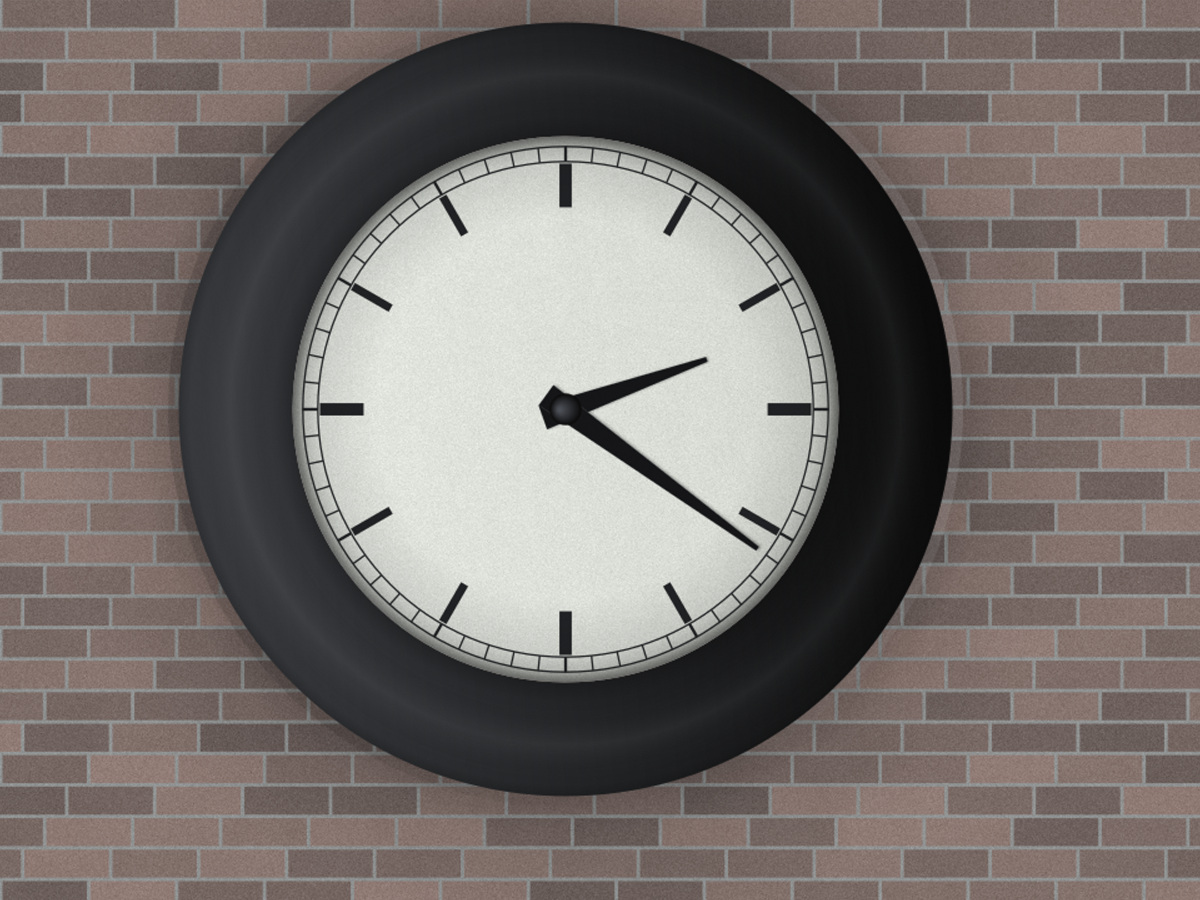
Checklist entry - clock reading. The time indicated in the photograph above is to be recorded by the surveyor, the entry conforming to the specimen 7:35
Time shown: 2:21
